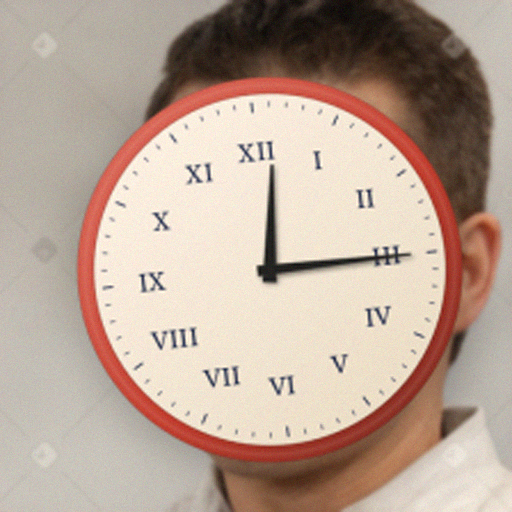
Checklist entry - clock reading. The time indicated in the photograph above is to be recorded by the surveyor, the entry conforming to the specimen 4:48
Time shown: 12:15
